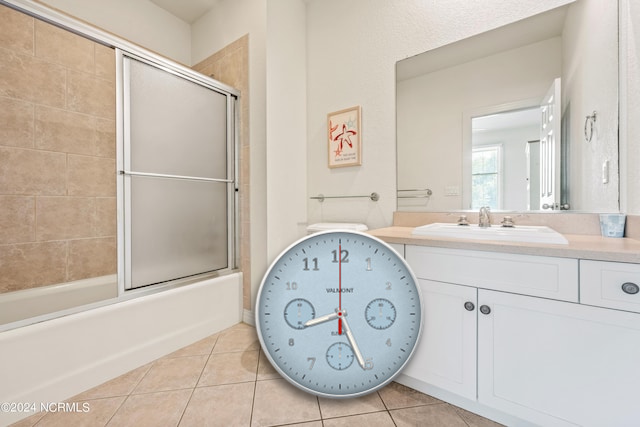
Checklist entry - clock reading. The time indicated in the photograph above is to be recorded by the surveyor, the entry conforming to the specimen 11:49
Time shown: 8:26
